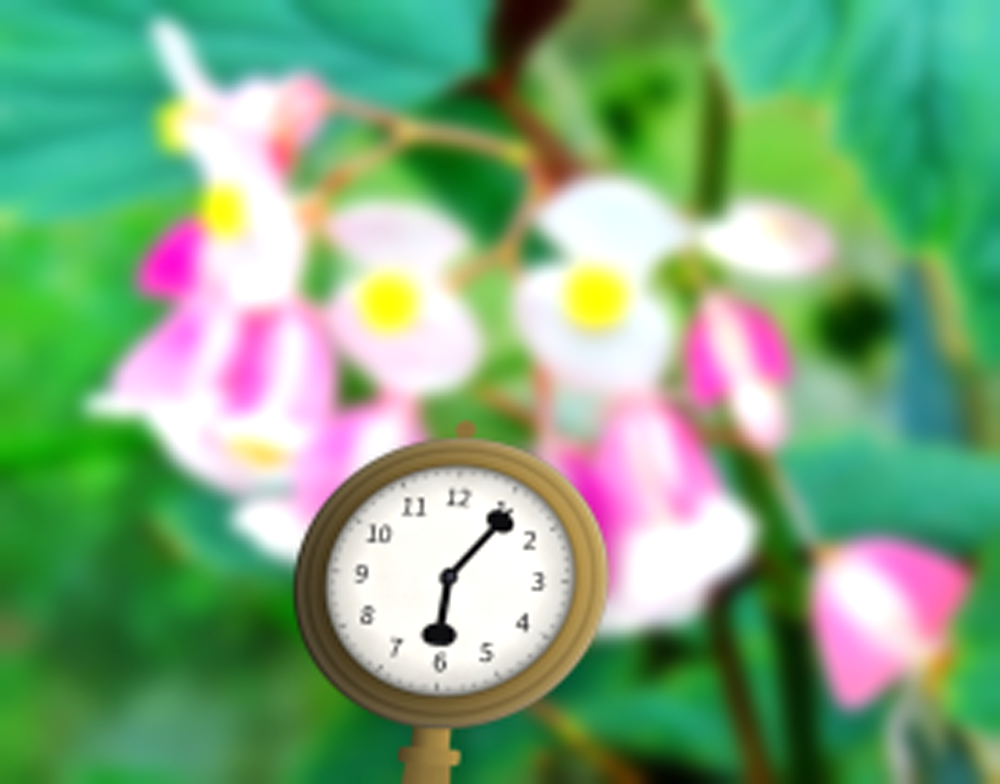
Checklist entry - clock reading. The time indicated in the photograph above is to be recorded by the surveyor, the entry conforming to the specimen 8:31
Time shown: 6:06
